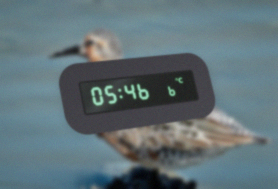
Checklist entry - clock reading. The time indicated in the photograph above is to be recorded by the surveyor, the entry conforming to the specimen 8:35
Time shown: 5:46
